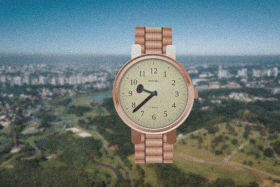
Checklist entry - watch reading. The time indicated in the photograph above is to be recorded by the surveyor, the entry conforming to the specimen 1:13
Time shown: 9:38
